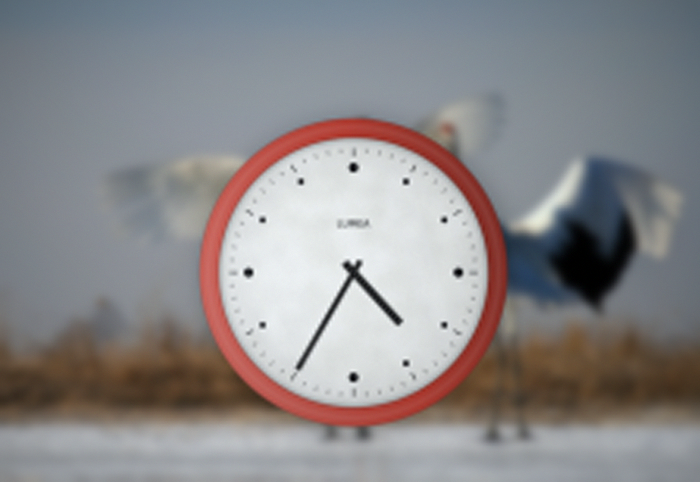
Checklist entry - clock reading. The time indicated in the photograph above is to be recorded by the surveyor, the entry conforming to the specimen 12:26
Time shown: 4:35
